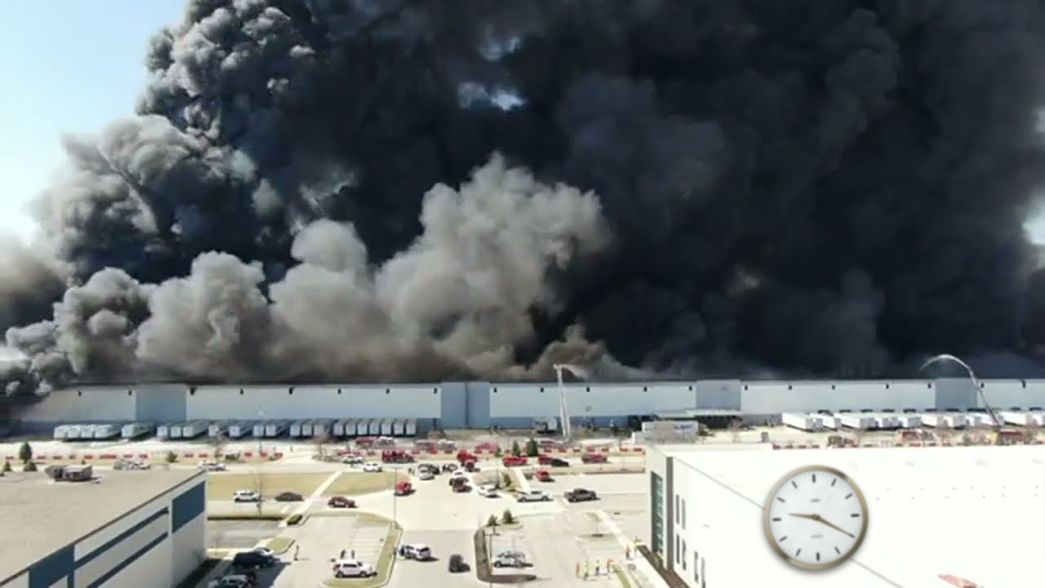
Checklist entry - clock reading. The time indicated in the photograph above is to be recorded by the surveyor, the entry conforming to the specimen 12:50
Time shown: 9:20
